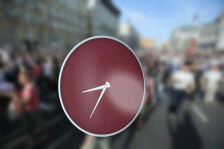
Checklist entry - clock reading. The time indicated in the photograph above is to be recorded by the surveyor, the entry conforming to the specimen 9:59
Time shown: 8:35
